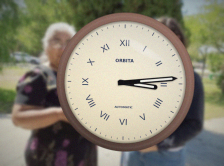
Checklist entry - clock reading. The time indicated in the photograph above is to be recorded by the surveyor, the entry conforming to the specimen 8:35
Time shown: 3:14
